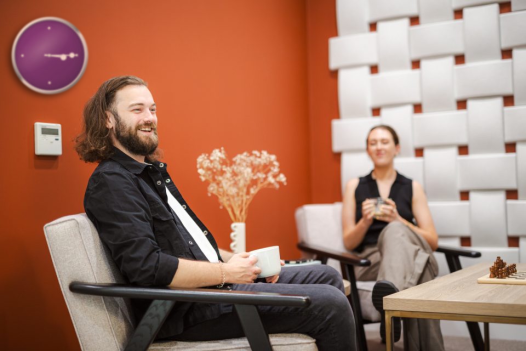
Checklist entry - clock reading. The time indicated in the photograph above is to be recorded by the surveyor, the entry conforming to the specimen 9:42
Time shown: 3:15
